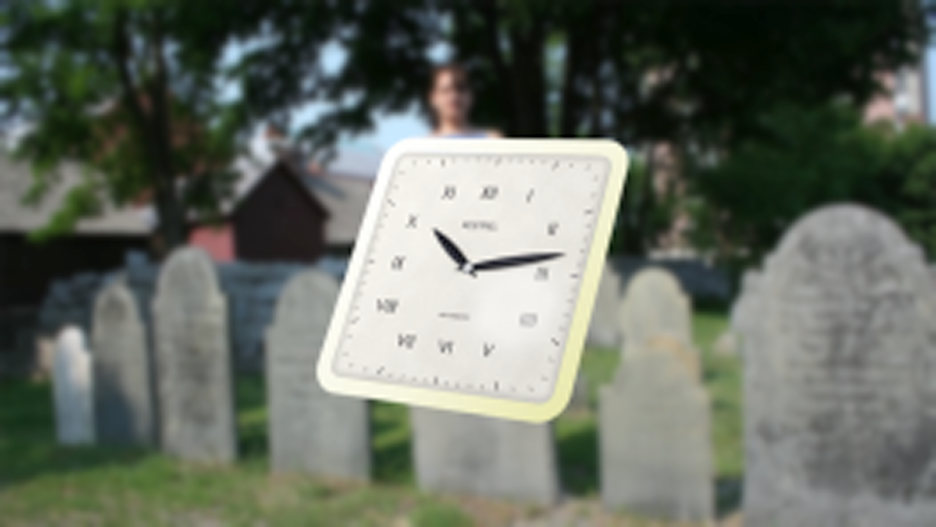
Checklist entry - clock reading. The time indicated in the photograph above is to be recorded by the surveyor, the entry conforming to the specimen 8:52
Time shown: 10:13
